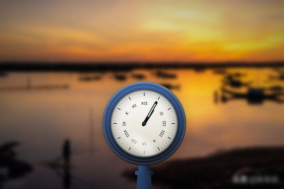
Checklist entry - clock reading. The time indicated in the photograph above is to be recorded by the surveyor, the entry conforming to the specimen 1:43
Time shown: 1:05
